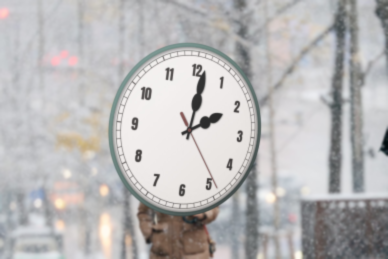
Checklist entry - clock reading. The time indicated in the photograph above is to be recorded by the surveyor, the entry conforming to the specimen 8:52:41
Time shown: 2:01:24
